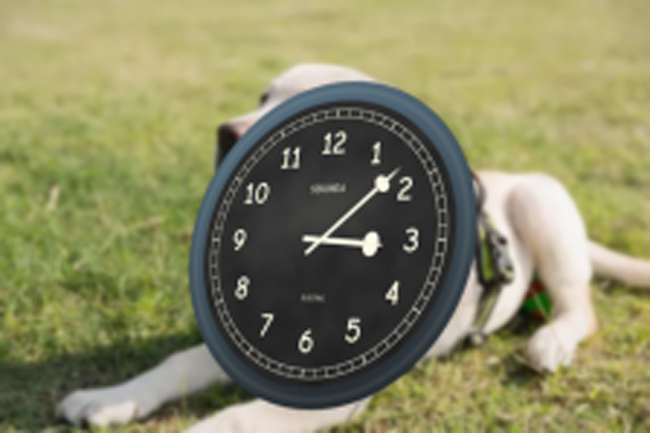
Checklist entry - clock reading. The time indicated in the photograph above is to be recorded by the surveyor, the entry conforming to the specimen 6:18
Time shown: 3:08
